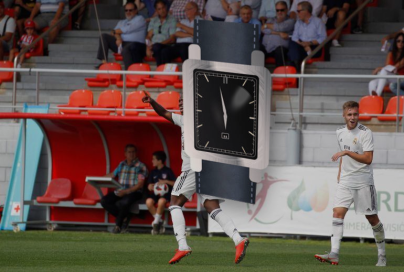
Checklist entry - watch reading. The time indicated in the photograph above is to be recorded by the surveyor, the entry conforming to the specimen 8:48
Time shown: 5:58
